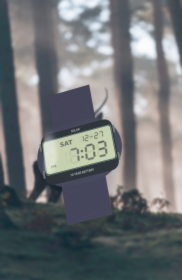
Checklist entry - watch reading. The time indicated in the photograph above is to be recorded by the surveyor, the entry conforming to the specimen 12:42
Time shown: 7:03
